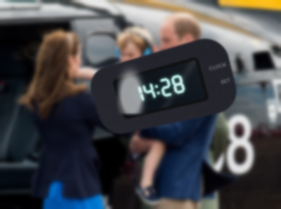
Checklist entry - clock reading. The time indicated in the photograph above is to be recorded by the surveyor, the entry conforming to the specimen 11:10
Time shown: 14:28
